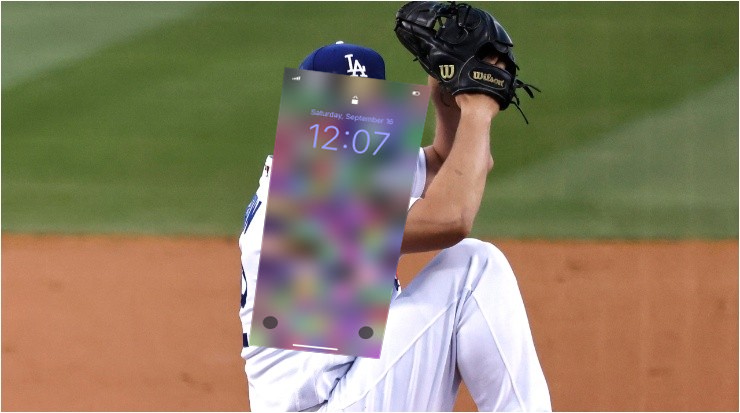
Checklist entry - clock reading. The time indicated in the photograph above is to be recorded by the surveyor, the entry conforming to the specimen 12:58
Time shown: 12:07
